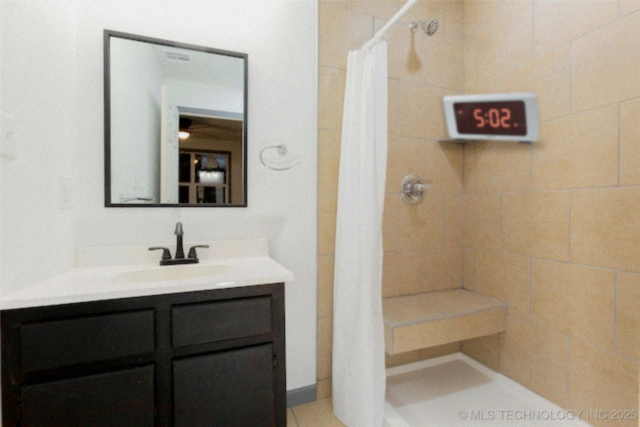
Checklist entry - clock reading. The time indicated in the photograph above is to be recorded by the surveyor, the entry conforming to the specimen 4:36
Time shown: 5:02
